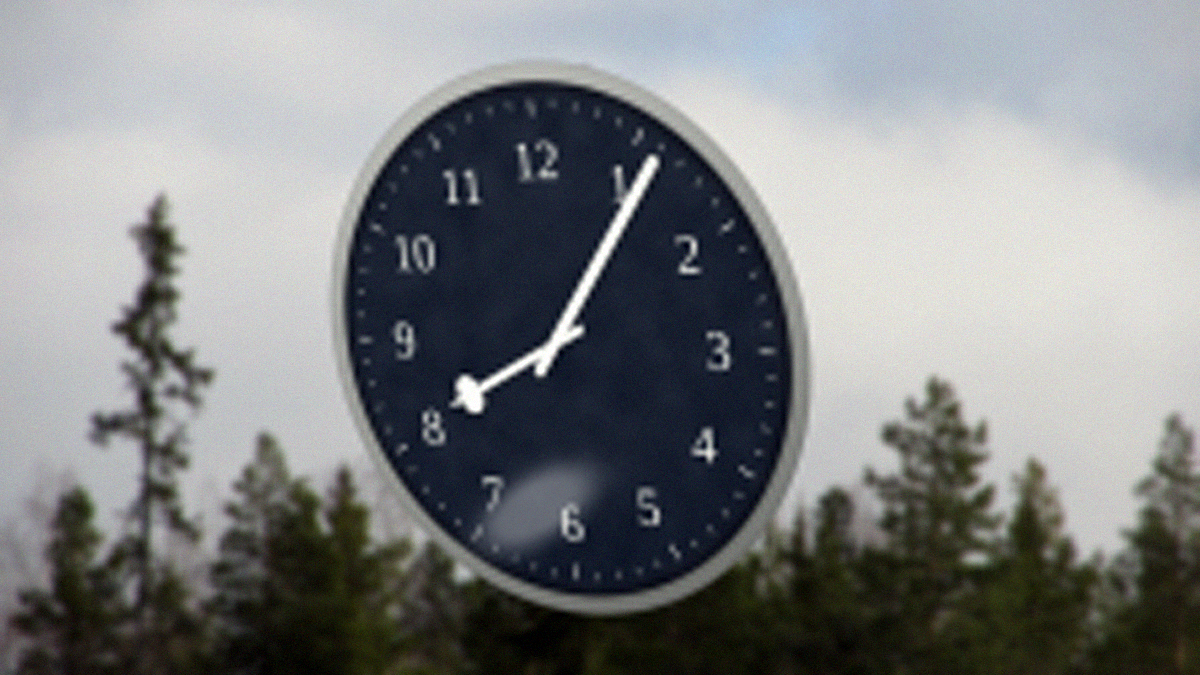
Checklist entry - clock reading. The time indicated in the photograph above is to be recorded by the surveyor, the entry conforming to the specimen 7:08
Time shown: 8:06
